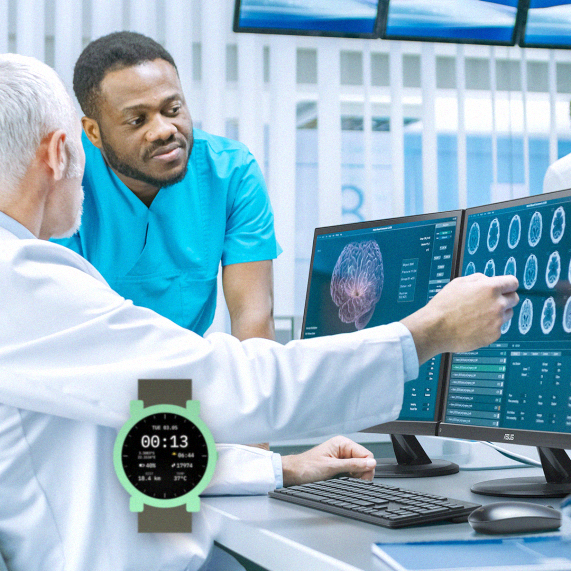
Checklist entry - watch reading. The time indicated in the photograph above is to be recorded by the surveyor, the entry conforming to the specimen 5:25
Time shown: 0:13
